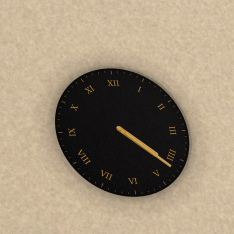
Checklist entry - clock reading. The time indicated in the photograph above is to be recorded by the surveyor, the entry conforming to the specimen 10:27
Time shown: 4:22
